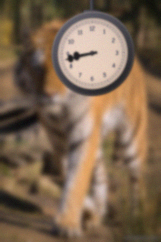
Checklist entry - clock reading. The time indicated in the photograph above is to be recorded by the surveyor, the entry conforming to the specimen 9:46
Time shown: 8:43
